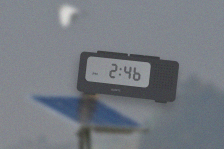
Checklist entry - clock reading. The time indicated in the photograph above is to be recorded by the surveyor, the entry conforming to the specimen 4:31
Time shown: 2:46
